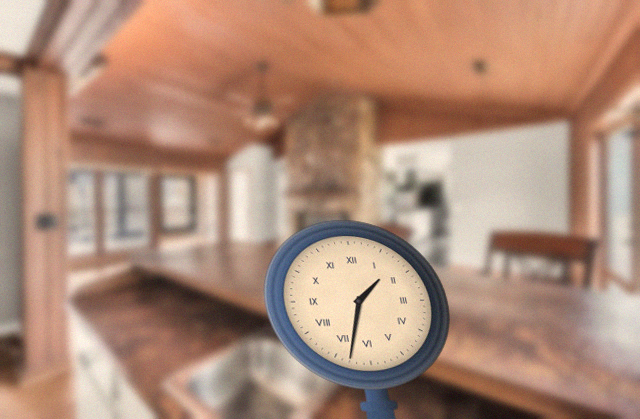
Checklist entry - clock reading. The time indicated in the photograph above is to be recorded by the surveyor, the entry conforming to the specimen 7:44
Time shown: 1:33
